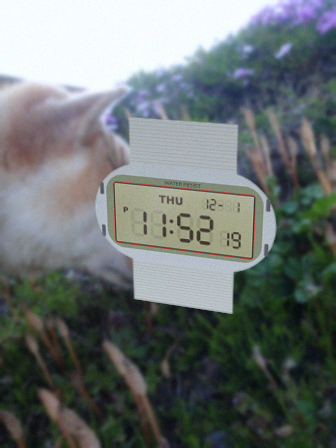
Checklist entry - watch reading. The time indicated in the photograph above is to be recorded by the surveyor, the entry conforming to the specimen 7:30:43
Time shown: 11:52:19
